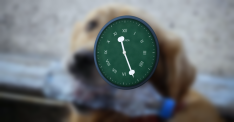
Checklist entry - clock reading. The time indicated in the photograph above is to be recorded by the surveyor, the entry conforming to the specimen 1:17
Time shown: 11:26
